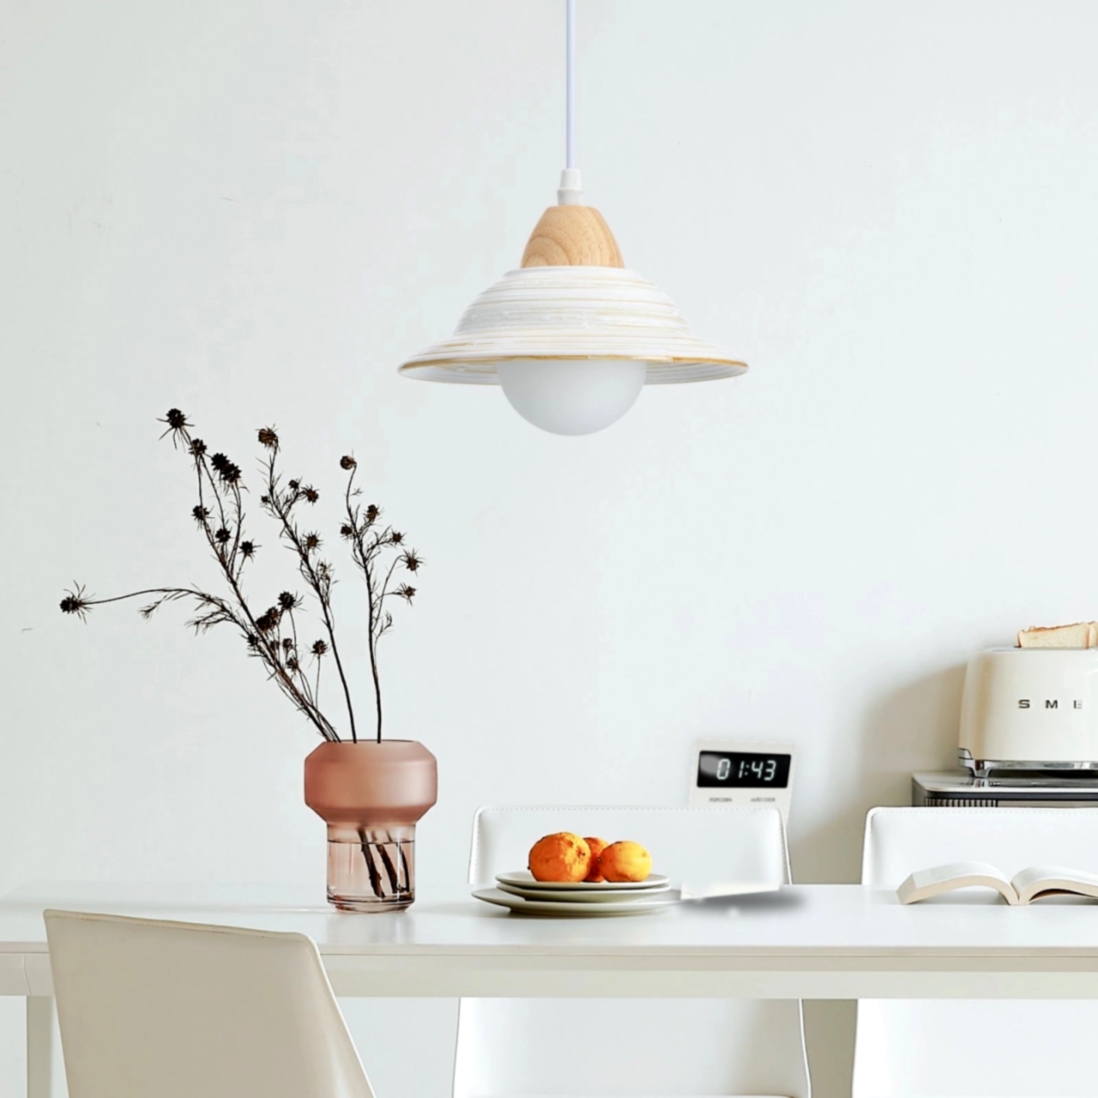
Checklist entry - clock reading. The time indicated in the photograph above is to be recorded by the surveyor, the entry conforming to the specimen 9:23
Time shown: 1:43
